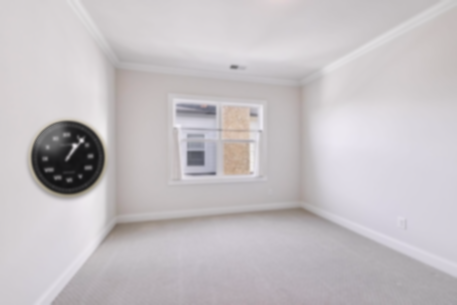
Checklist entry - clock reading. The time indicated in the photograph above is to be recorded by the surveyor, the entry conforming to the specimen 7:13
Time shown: 1:07
